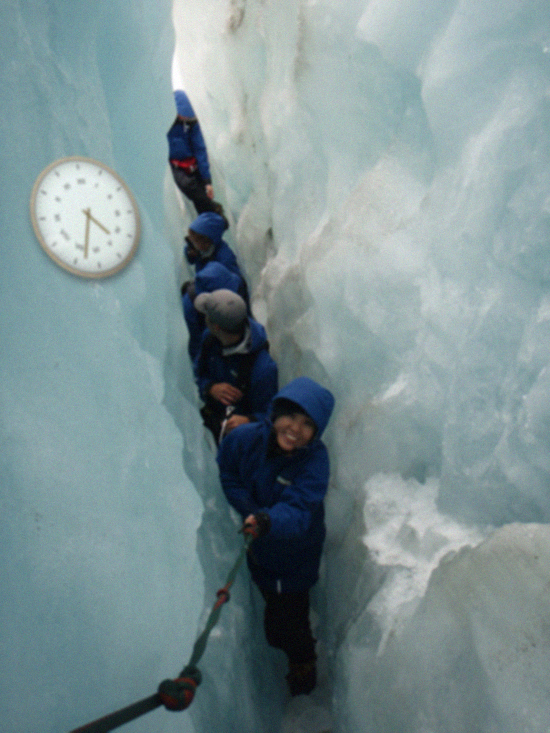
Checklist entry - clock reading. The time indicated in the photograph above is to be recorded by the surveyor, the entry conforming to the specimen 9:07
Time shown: 4:33
